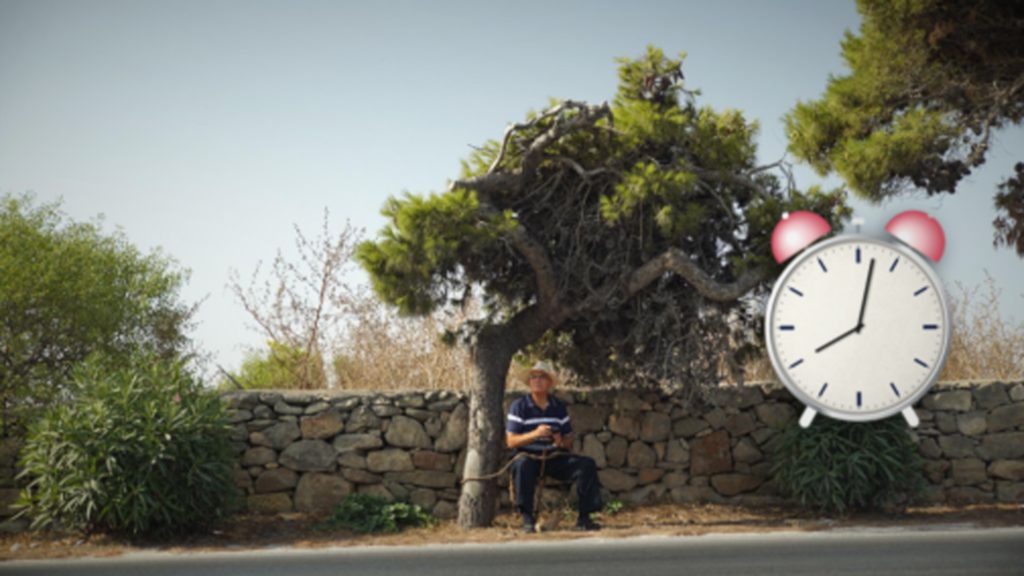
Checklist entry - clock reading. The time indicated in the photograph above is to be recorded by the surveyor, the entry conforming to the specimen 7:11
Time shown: 8:02
